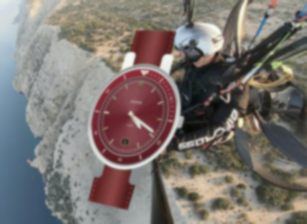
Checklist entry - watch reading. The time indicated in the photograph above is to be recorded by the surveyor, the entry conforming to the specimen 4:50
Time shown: 4:19
